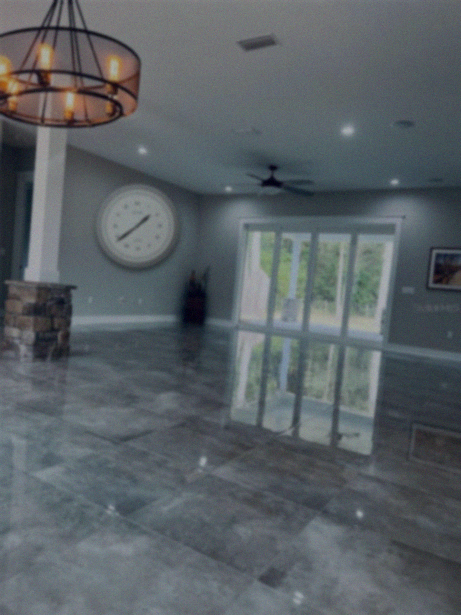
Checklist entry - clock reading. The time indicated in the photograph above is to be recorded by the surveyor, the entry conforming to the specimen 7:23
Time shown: 1:39
